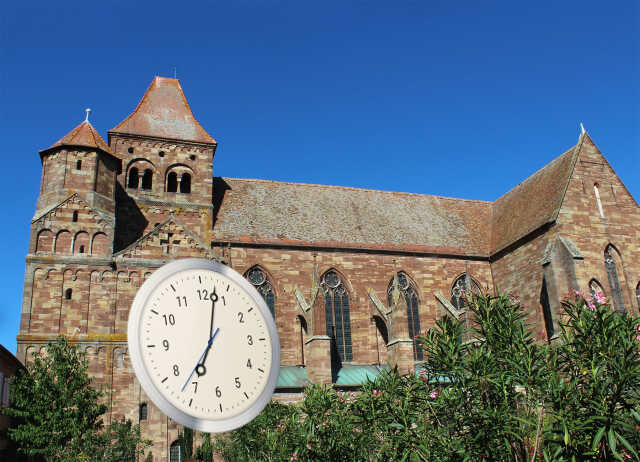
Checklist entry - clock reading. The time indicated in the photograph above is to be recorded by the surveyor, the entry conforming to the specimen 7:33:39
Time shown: 7:02:37
